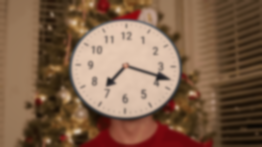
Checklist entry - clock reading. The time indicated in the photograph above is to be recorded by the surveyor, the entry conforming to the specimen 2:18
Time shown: 7:18
